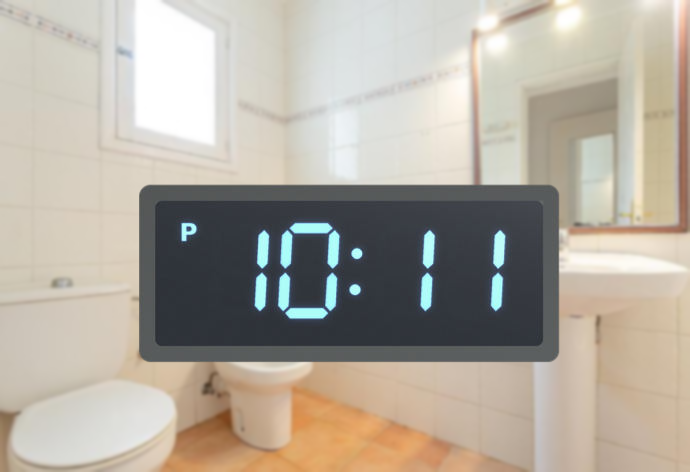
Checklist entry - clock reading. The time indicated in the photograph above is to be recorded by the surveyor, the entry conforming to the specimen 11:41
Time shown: 10:11
